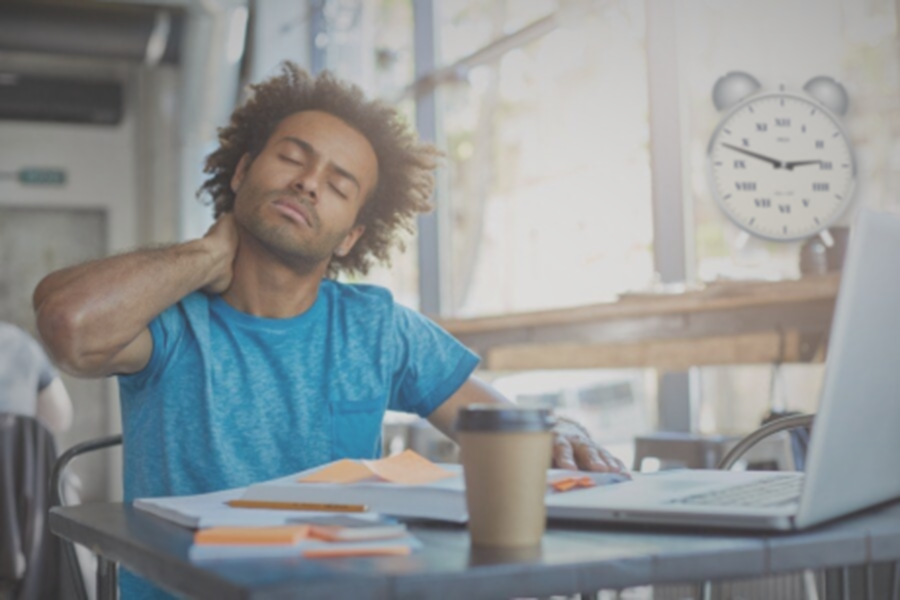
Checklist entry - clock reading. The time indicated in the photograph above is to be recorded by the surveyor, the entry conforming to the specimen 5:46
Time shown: 2:48
